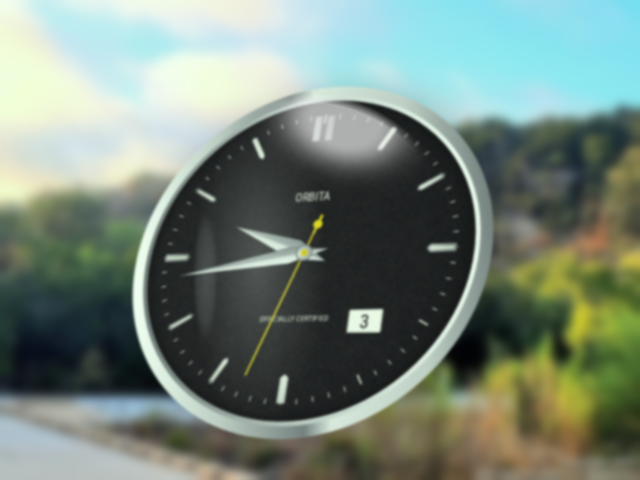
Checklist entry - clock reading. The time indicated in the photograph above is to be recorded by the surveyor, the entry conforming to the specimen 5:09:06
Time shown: 9:43:33
